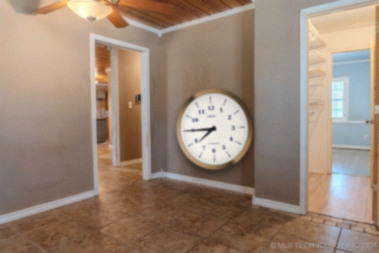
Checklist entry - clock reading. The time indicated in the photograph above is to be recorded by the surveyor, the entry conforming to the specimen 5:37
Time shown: 7:45
